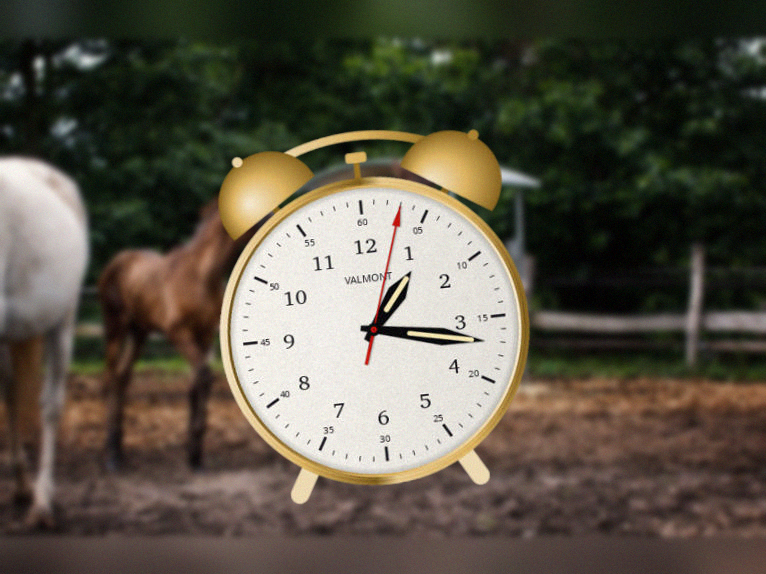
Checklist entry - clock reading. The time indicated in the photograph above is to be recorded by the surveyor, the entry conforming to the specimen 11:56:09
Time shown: 1:17:03
